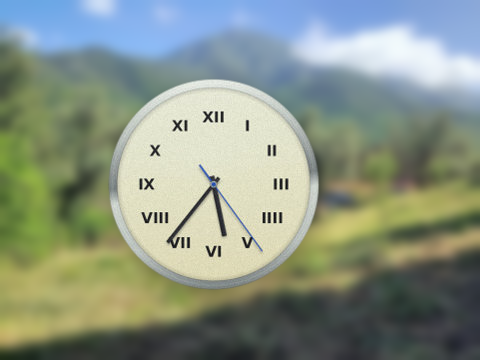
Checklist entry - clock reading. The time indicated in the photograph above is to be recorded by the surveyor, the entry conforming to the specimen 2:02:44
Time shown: 5:36:24
